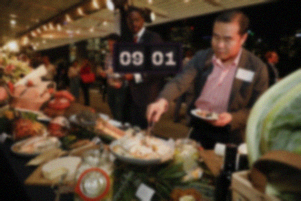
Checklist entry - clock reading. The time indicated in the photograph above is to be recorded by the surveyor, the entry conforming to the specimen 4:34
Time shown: 9:01
